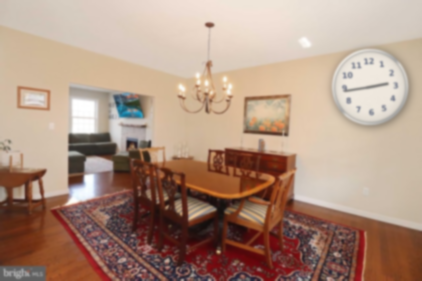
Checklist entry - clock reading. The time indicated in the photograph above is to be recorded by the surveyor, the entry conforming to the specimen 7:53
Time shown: 2:44
